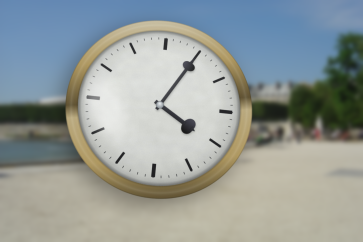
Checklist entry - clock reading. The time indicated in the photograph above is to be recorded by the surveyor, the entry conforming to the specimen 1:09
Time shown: 4:05
